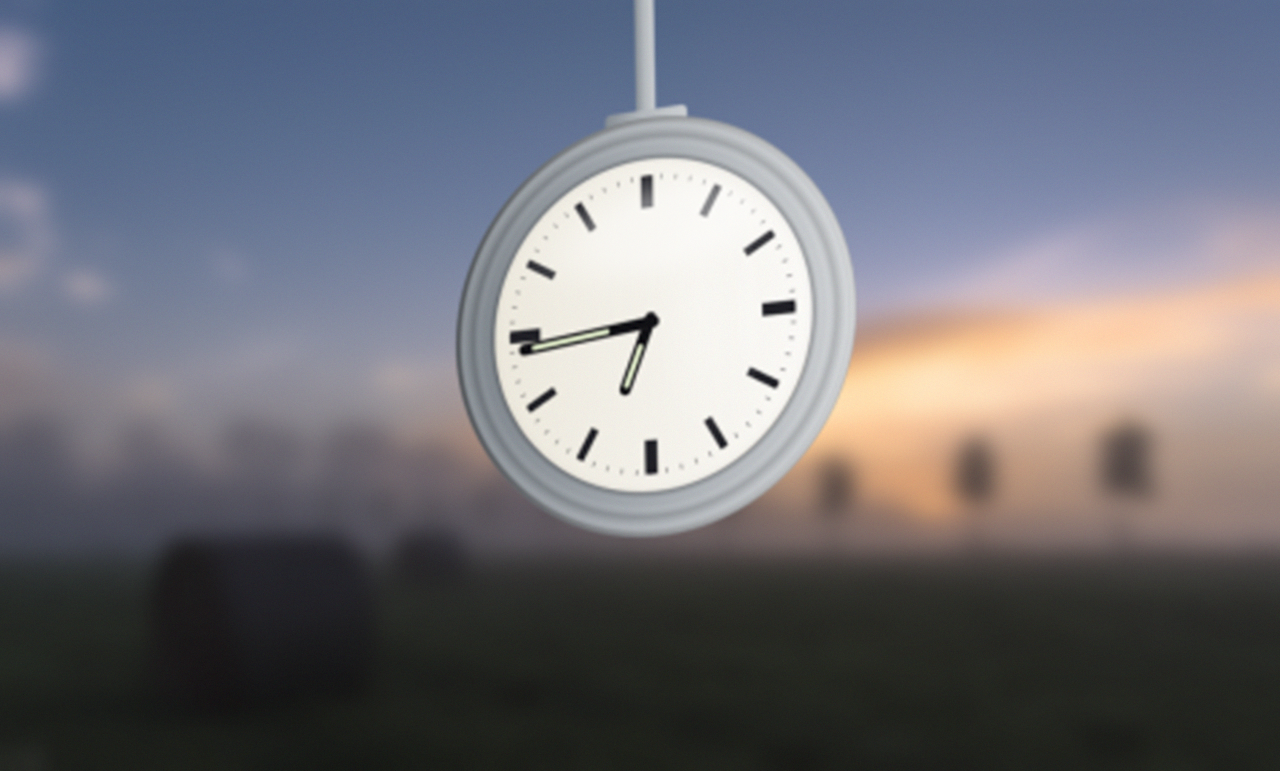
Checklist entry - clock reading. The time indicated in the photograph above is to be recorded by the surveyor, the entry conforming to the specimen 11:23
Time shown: 6:44
